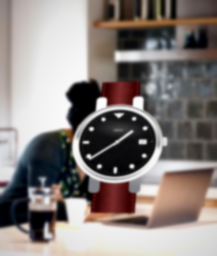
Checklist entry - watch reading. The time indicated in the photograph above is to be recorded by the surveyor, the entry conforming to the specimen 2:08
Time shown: 1:39
